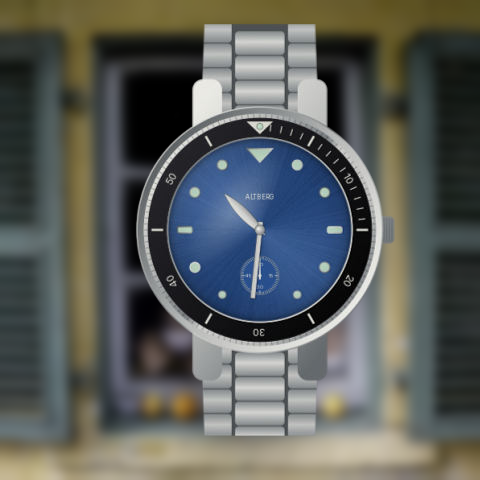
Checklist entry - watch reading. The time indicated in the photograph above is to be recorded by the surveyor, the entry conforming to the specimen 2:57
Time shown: 10:31
